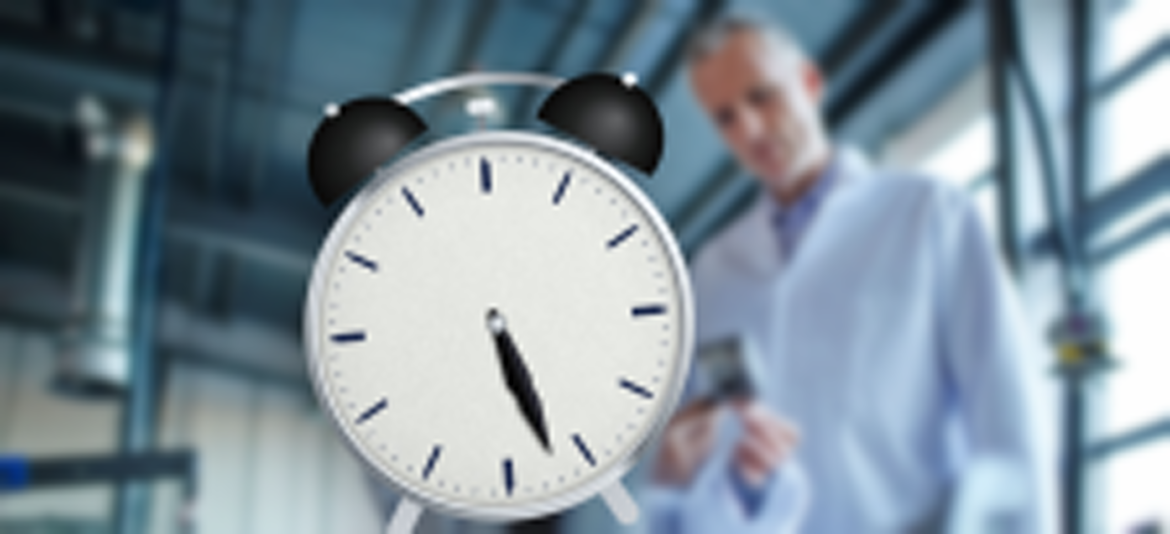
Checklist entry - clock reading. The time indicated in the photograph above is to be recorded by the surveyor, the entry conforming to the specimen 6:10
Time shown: 5:27
